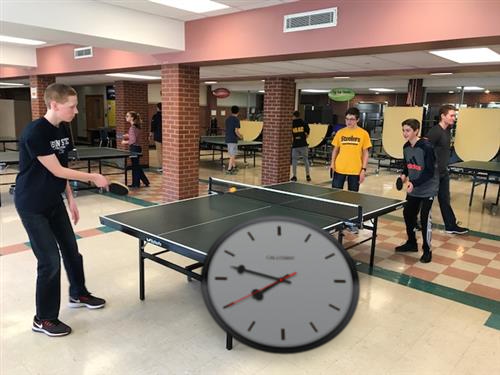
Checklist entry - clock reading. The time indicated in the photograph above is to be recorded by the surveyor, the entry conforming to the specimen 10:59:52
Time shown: 7:47:40
